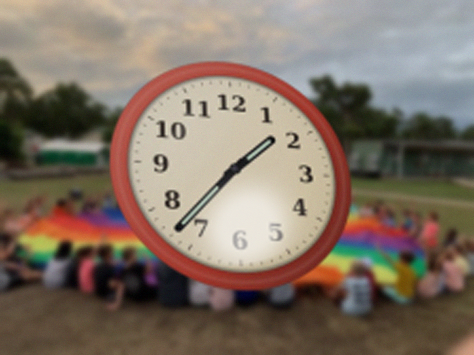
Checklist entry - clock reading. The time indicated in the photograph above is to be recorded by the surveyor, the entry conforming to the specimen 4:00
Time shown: 1:37
